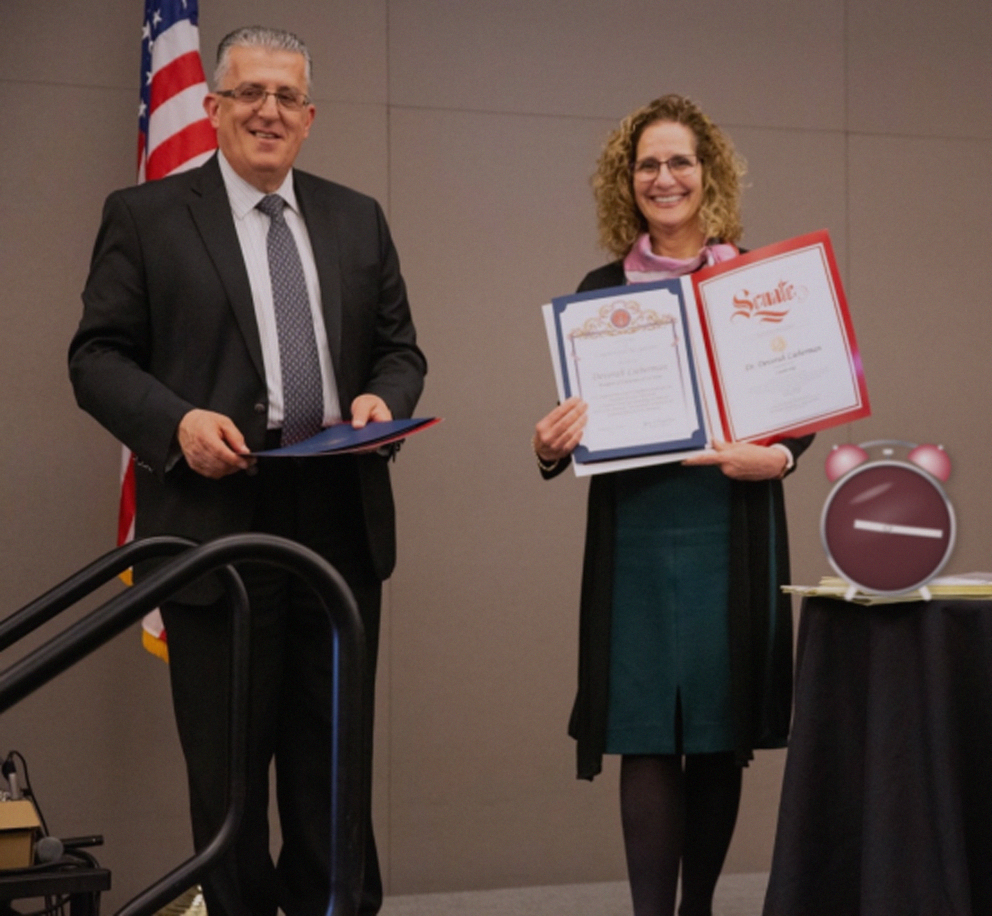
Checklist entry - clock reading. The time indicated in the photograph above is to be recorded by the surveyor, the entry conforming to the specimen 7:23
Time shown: 9:16
